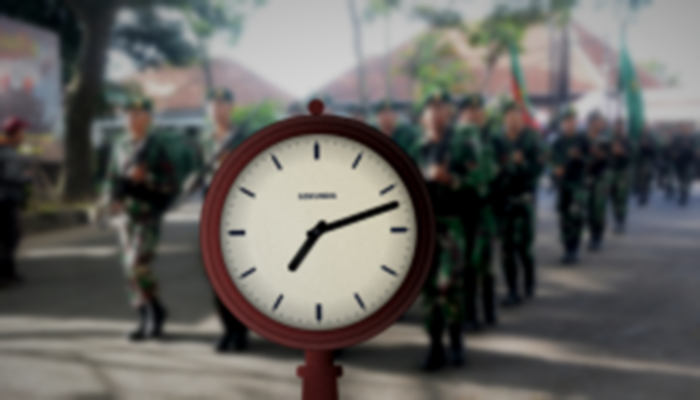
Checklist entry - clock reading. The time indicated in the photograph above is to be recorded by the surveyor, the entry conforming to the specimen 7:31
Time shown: 7:12
